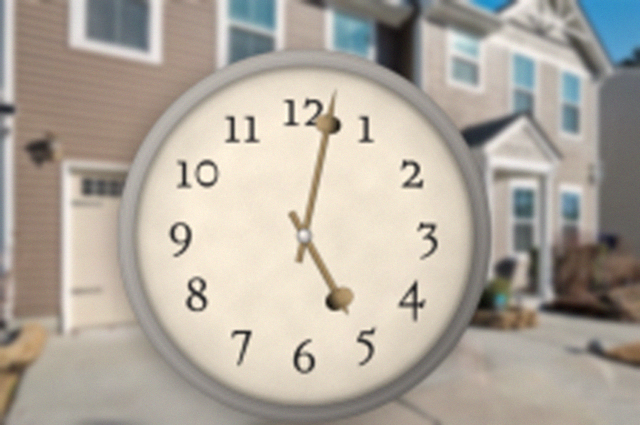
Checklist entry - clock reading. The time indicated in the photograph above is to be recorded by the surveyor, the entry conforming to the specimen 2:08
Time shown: 5:02
